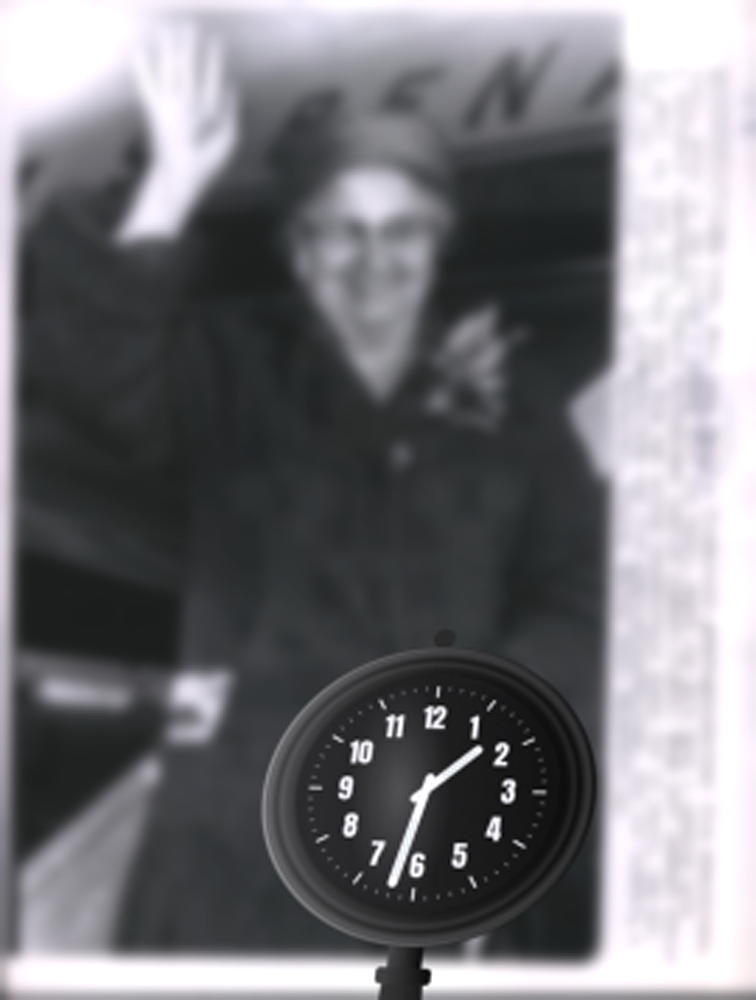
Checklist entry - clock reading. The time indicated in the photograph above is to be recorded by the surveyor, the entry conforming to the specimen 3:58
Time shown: 1:32
